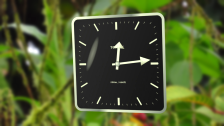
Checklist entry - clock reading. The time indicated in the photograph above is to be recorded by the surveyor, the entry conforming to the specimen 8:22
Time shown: 12:14
